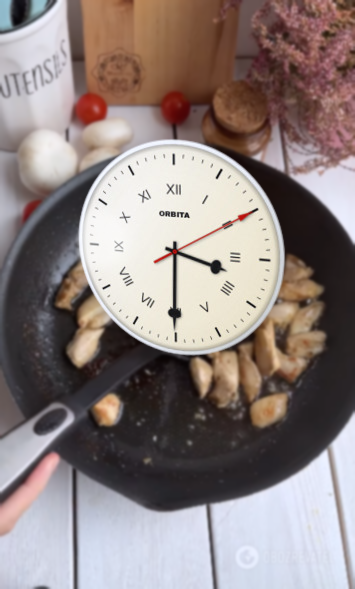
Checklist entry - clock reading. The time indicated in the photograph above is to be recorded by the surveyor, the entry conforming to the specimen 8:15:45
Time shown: 3:30:10
